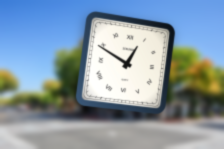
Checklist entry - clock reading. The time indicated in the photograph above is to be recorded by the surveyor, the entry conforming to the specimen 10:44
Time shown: 12:49
